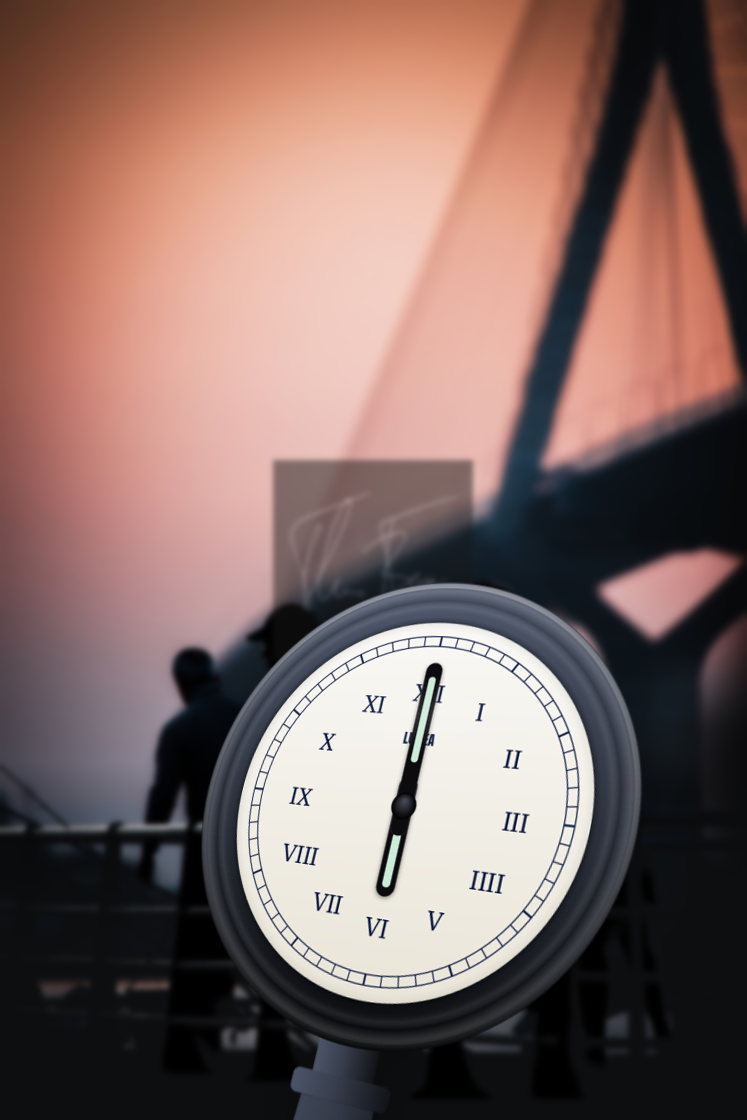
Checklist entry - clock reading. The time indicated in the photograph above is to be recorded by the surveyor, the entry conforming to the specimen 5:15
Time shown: 6:00
